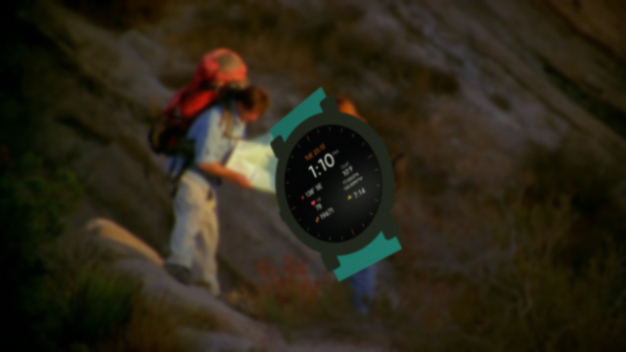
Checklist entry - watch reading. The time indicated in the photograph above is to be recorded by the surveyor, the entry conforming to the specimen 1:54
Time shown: 1:10
